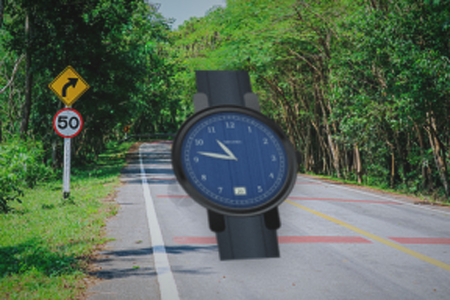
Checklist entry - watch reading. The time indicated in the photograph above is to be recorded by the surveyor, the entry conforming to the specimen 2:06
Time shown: 10:47
